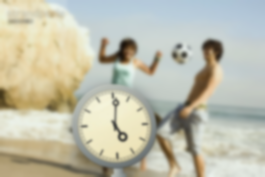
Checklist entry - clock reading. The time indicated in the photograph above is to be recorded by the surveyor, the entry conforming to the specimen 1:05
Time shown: 5:01
